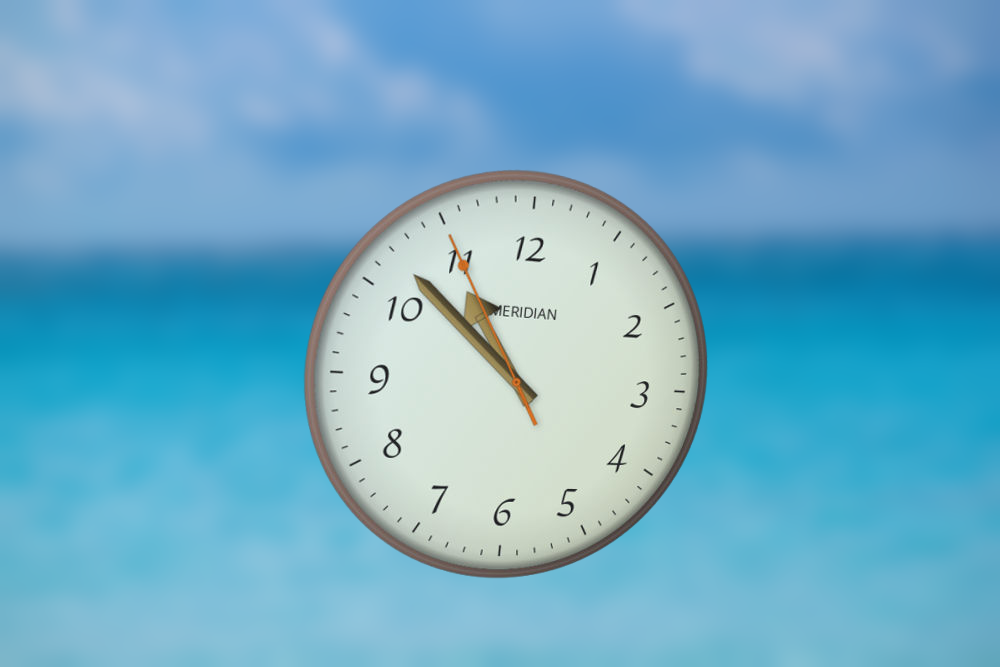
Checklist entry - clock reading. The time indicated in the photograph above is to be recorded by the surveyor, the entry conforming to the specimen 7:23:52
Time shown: 10:51:55
